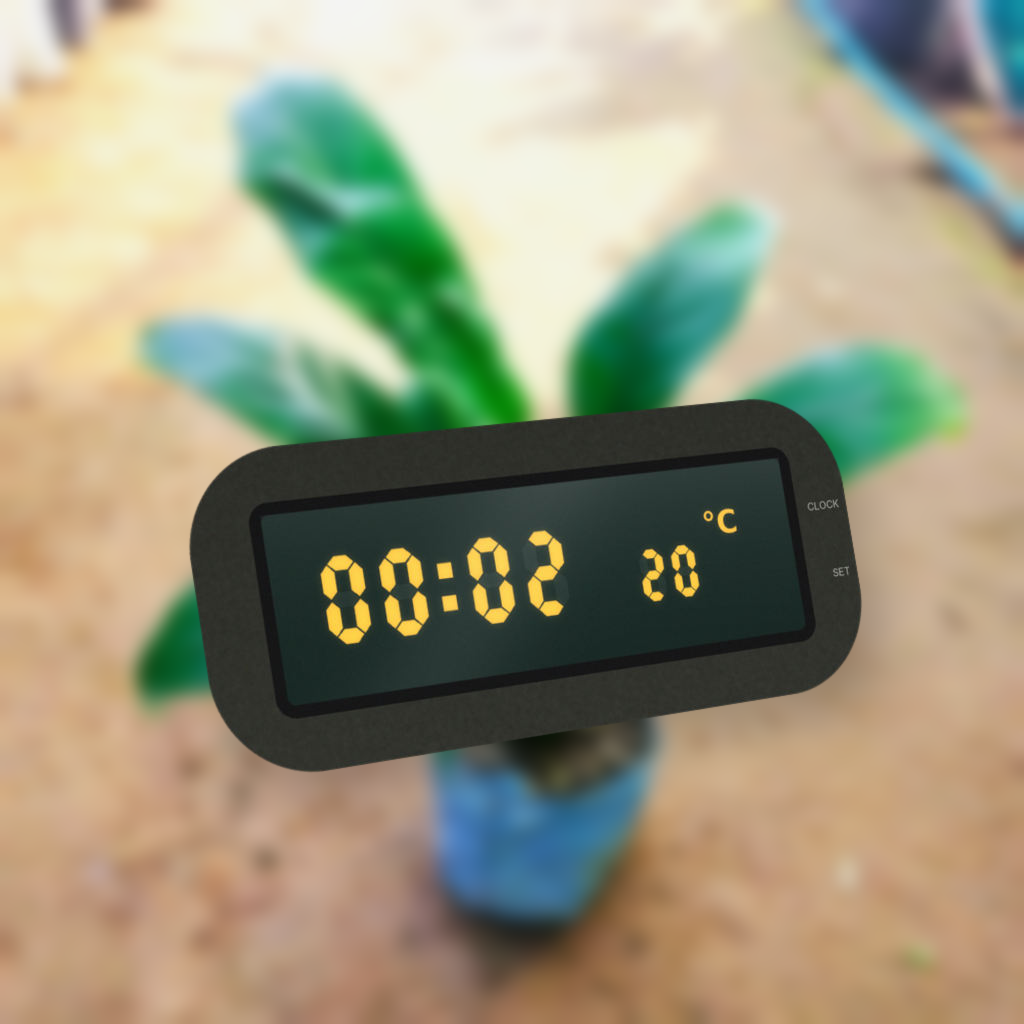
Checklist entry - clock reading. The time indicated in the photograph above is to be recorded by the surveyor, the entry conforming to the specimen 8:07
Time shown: 0:02
